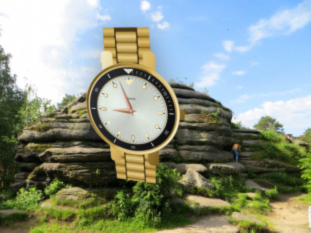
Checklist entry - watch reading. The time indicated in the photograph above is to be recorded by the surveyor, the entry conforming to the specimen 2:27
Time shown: 8:57
